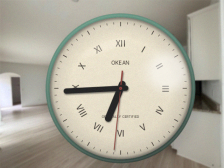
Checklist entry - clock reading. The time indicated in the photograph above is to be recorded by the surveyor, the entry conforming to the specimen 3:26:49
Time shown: 6:44:31
